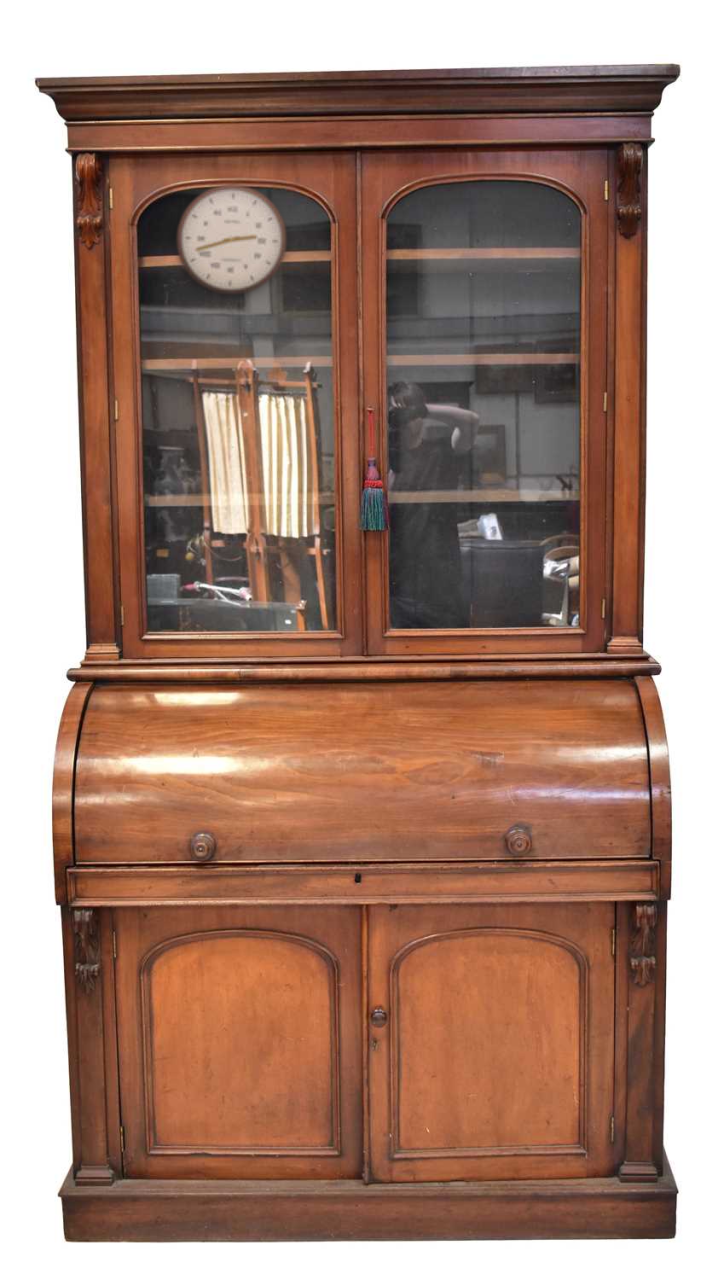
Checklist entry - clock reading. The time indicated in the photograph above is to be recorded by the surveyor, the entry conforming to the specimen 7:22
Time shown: 2:42
